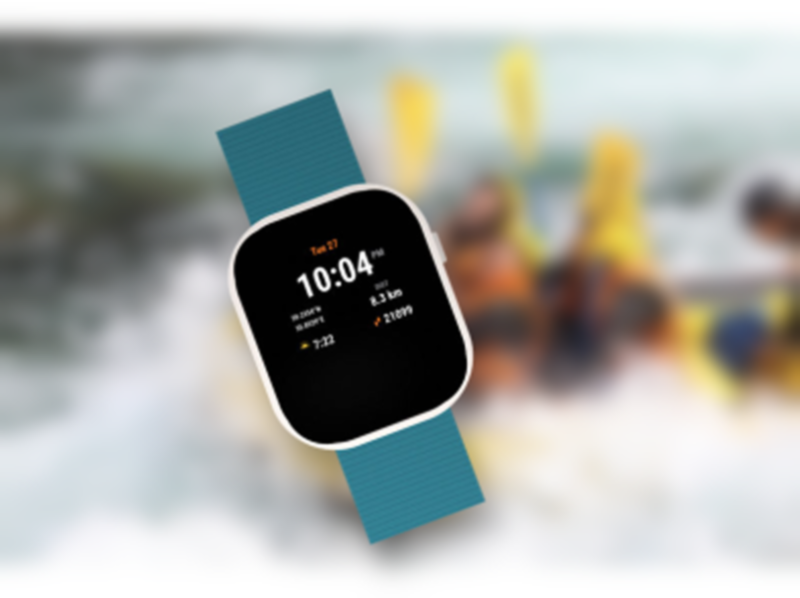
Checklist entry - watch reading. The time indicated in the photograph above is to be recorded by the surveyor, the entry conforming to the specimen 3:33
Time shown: 10:04
